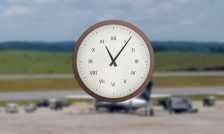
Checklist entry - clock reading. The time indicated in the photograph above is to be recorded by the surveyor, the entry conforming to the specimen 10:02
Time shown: 11:06
